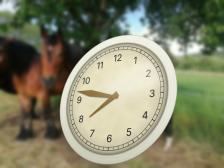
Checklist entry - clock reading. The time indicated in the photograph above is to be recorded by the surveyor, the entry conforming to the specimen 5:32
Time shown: 7:47
